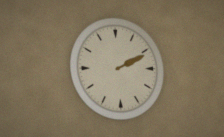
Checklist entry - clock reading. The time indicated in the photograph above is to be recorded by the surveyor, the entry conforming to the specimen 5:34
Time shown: 2:11
